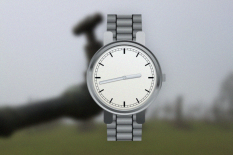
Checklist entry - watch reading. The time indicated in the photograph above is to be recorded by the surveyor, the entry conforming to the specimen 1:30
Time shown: 2:43
